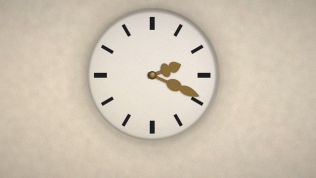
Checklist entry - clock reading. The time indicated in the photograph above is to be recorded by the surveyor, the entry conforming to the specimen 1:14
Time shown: 2:19
